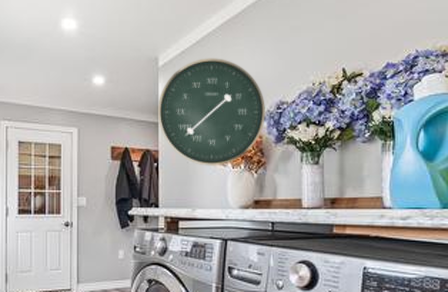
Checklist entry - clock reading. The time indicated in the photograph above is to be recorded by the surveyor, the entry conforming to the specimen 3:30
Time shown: 1:38
